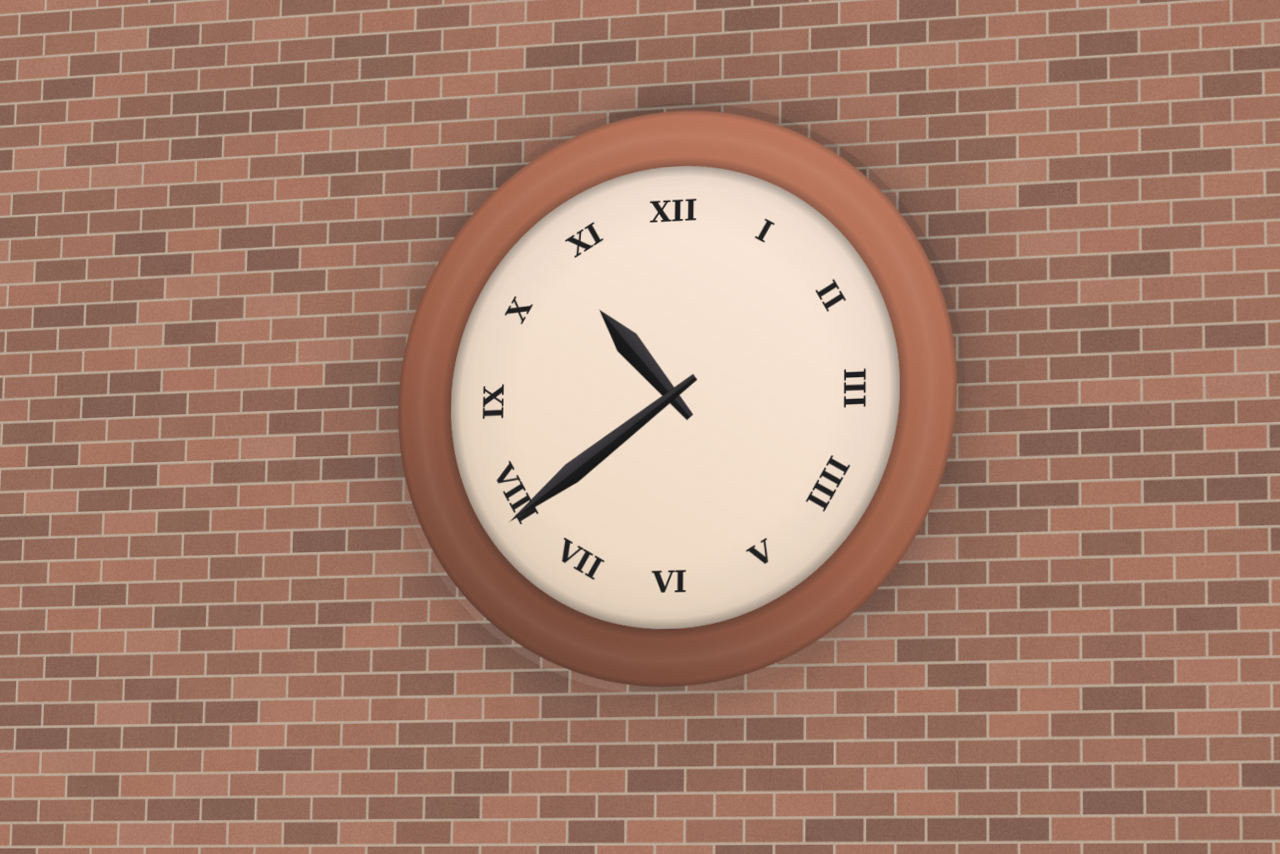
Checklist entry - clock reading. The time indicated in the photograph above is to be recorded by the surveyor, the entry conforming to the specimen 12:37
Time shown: 10:39
